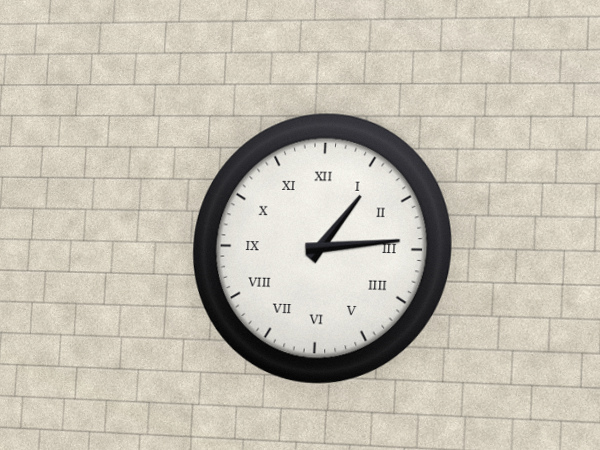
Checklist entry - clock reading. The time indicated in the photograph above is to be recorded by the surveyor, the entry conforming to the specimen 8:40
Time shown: 1:14
